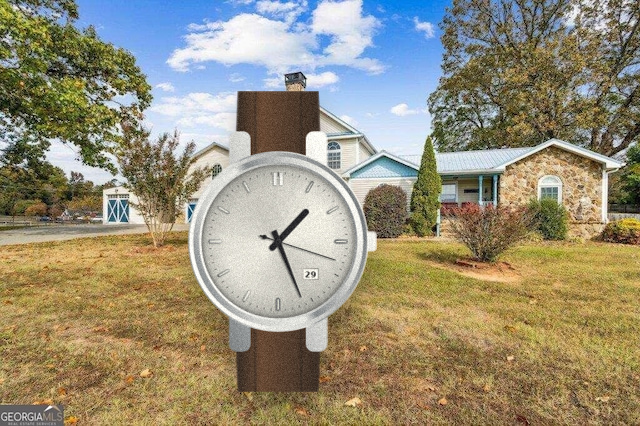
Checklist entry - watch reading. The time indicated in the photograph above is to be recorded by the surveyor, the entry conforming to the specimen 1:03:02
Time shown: 1:26:18
